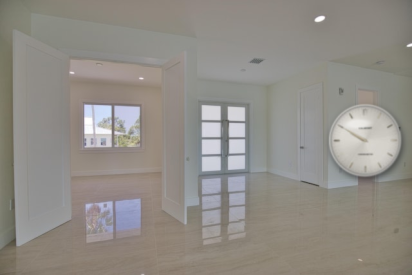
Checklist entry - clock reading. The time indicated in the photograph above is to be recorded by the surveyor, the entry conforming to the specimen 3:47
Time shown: 9:50
